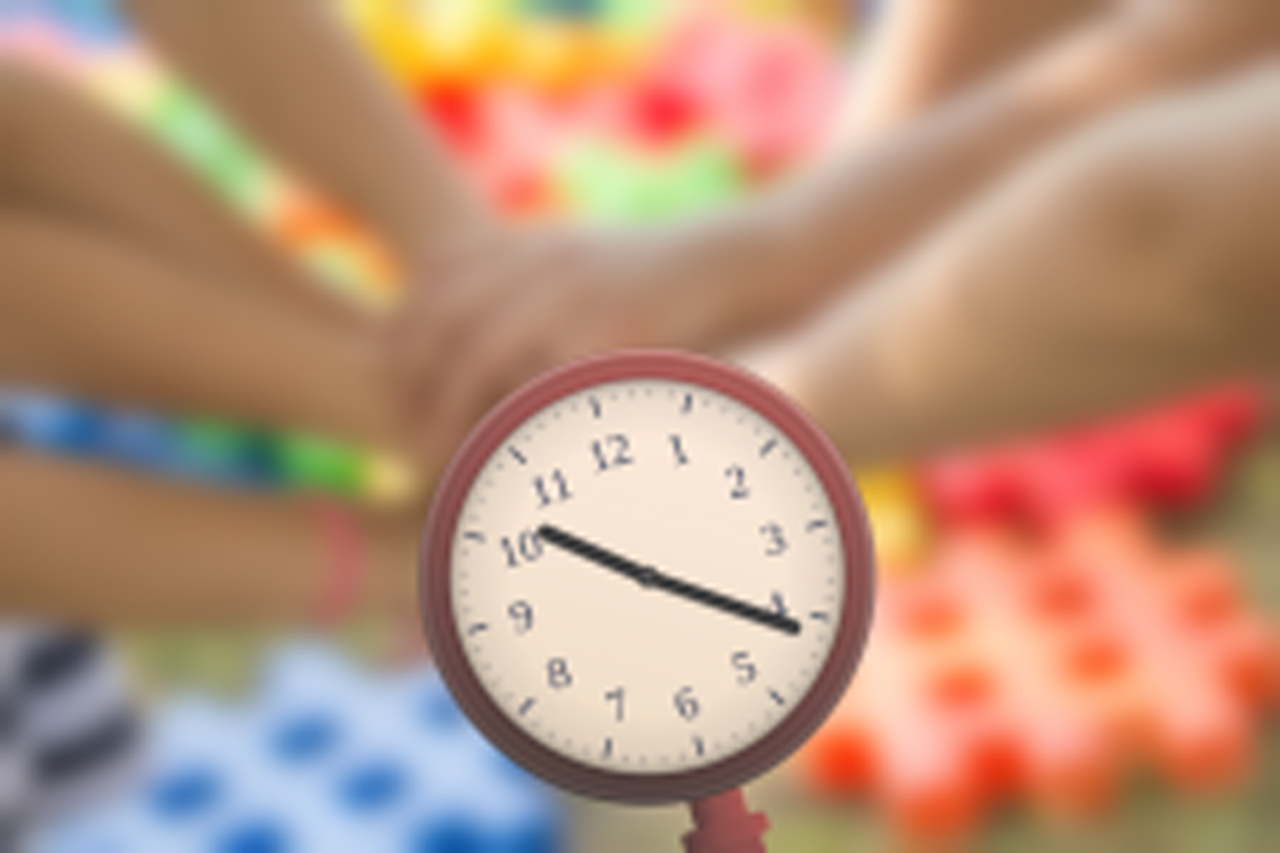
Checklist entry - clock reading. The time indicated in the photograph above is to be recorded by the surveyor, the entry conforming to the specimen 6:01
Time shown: 10:21
